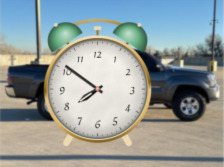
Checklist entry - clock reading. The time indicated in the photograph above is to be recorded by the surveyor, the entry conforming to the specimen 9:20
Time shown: 7:51
